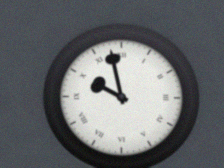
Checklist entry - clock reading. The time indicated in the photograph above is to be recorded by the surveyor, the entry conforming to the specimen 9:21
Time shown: 9:58
